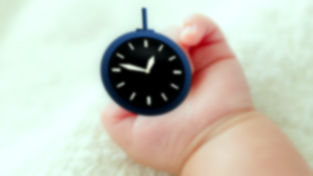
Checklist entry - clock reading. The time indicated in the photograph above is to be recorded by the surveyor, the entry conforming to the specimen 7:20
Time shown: 12:47
